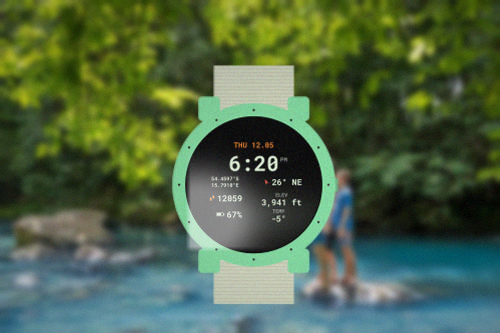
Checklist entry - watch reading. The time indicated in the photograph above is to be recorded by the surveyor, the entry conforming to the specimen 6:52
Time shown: 6:20
